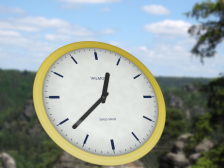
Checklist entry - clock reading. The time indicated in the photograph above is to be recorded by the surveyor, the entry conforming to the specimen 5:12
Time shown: 12:38
